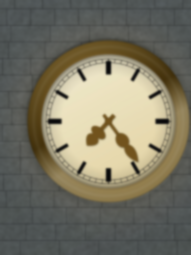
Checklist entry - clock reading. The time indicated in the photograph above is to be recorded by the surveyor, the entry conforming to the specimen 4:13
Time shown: 7:24
